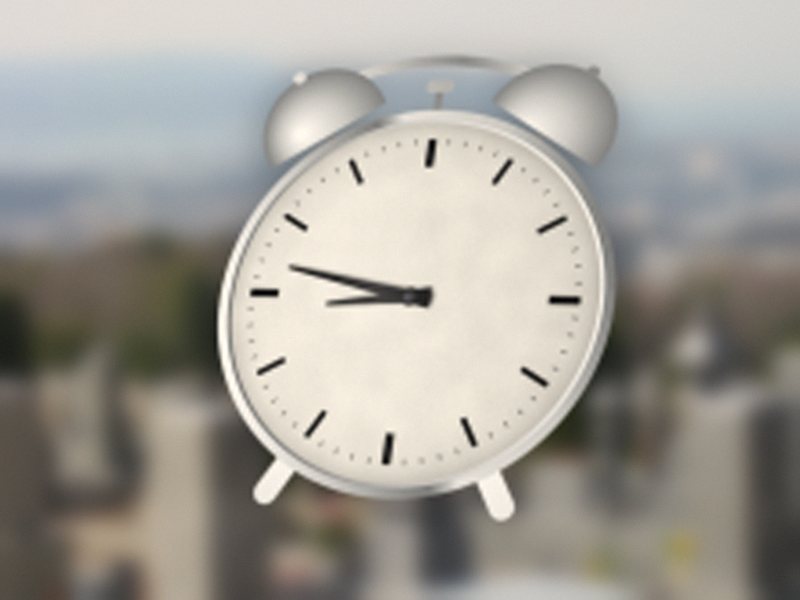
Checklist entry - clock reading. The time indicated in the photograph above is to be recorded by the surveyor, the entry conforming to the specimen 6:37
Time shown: 8:47
